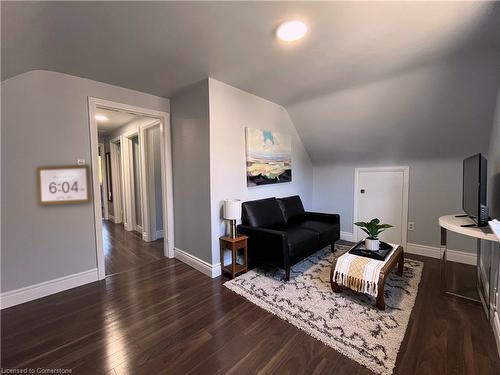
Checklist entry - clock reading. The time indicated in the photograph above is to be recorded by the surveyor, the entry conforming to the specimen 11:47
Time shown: 6:04
